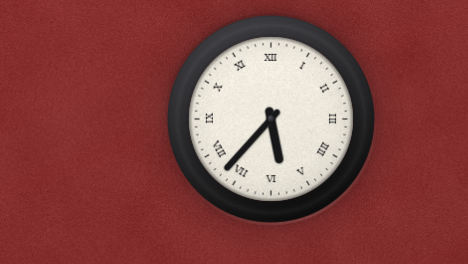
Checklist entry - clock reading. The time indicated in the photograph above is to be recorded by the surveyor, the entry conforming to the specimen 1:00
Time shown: 5:37
